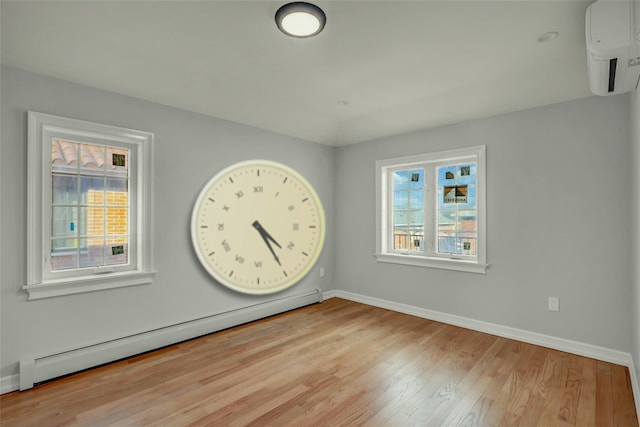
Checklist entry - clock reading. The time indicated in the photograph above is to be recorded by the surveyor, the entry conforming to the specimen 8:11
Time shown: 4:25
